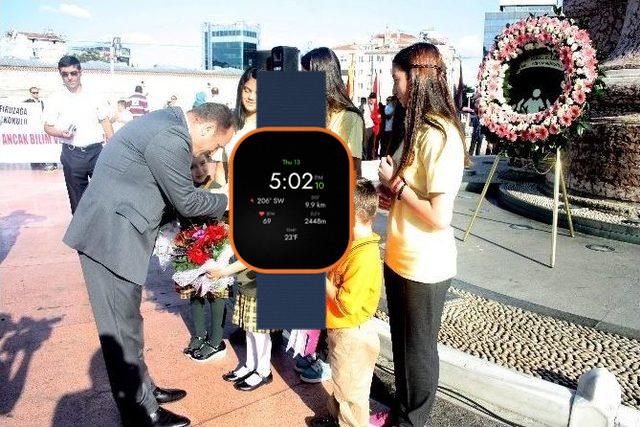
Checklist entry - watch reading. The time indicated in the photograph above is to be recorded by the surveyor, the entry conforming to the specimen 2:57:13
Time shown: 5:02:10
